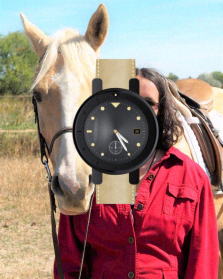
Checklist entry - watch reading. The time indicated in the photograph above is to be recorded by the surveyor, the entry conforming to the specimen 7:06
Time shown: 4:25
